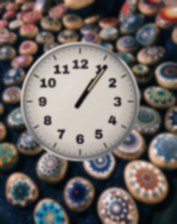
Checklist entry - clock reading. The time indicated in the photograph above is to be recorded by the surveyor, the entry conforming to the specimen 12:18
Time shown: 1:06
